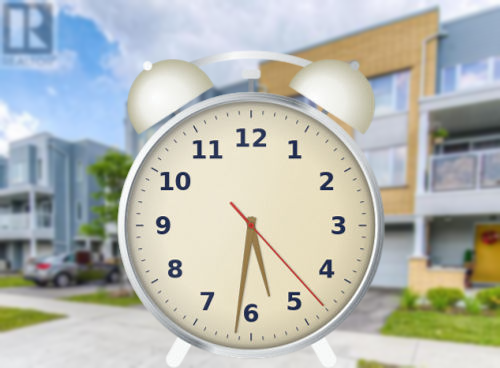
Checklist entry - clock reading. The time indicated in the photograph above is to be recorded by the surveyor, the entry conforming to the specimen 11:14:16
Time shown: 5:31:23
